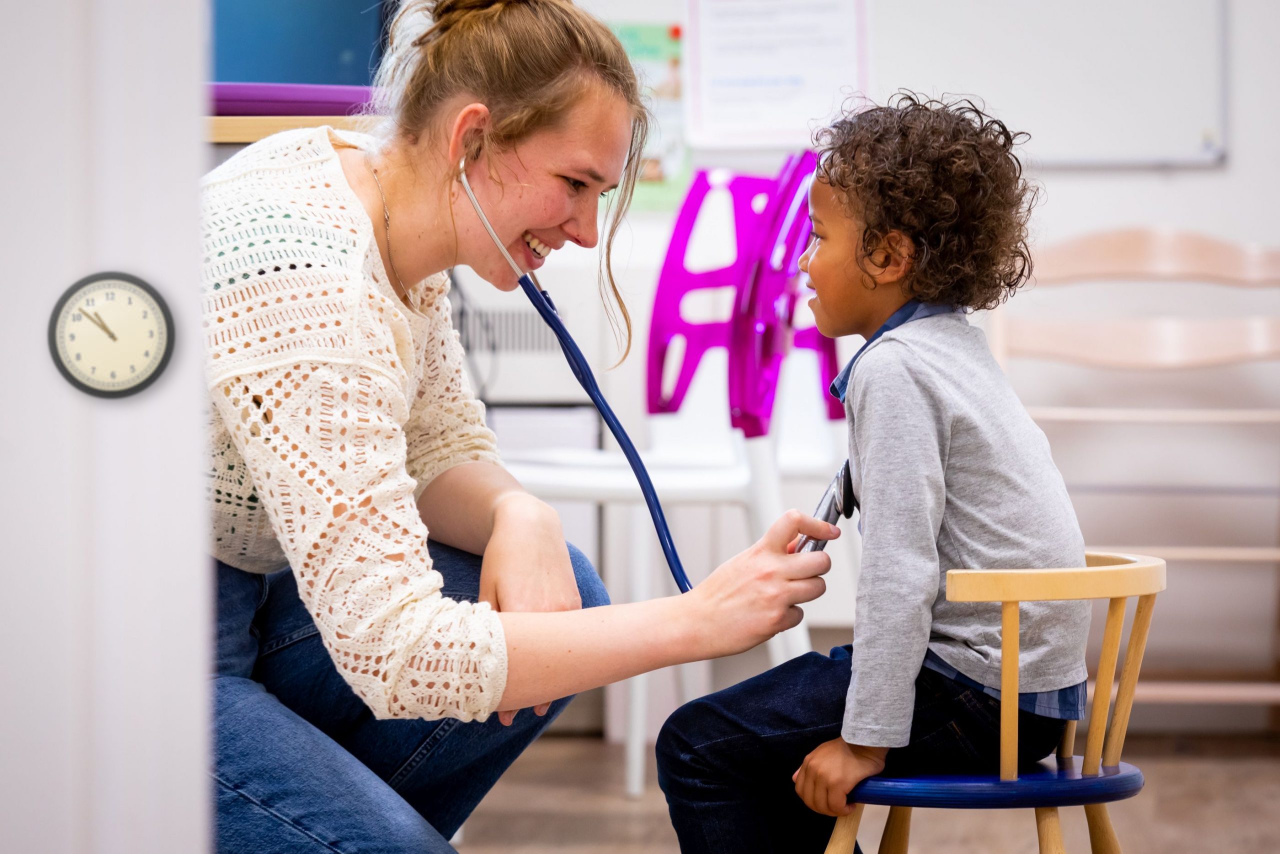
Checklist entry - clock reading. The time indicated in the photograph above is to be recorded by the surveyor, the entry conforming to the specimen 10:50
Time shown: 10:52
